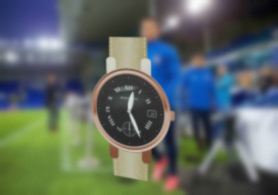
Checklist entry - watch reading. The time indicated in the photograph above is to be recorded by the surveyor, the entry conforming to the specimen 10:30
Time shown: 12:26
